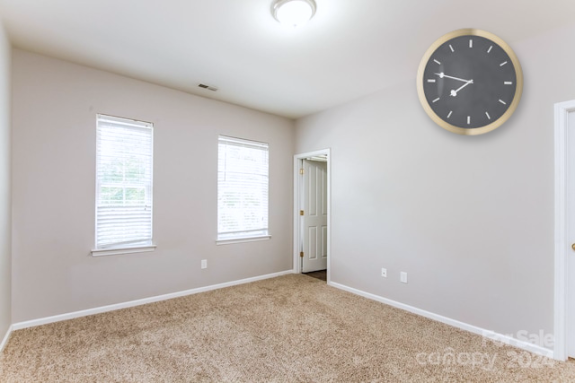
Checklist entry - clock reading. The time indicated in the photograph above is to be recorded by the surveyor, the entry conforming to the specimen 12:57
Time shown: 7:47
